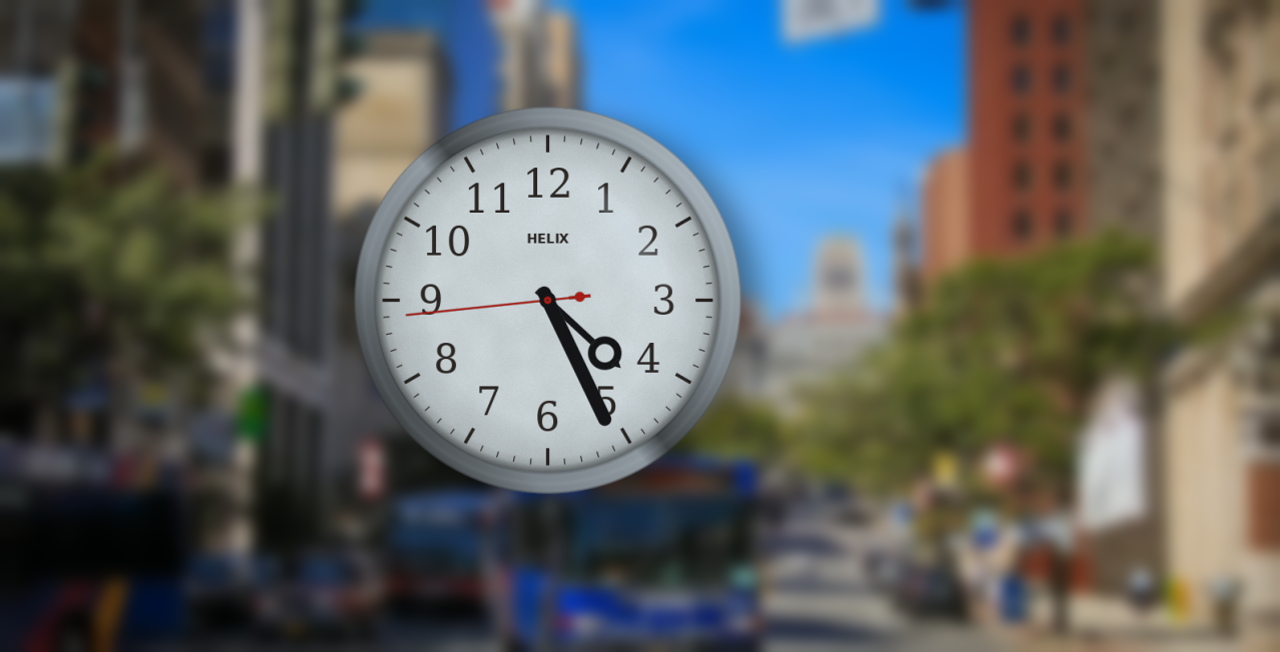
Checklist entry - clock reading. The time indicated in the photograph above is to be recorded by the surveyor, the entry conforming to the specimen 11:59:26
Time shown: 4:25:44
